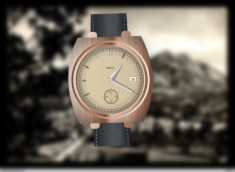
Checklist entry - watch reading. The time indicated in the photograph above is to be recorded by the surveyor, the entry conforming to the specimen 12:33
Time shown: 1:20
